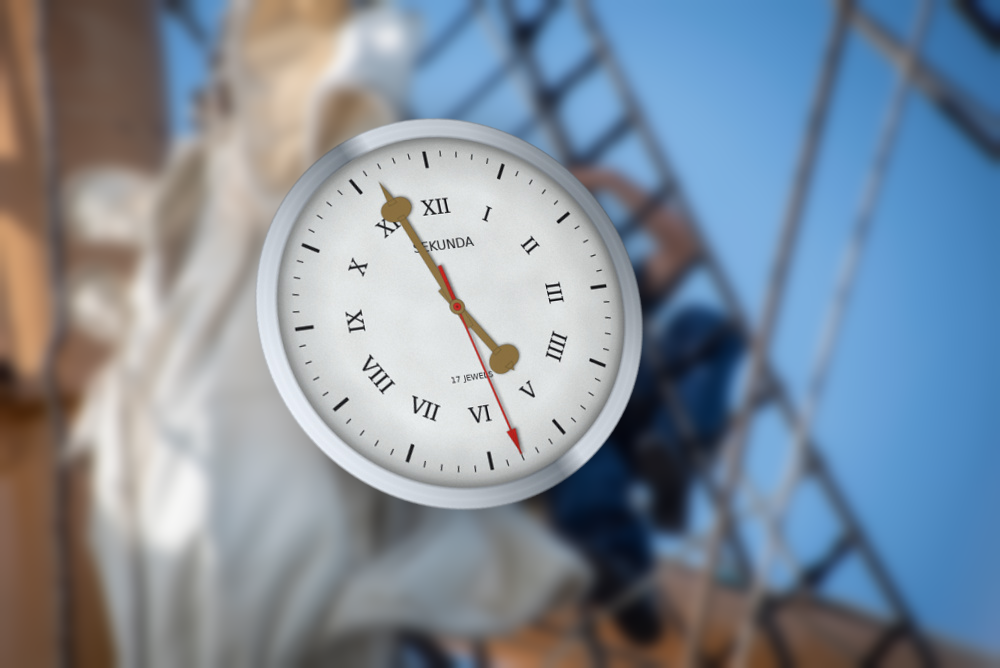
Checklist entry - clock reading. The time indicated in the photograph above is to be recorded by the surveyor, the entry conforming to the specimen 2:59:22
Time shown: 4:56:28
